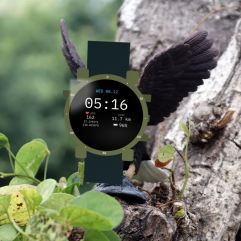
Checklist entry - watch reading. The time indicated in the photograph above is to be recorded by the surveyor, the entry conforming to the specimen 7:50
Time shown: 5:16
